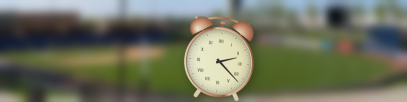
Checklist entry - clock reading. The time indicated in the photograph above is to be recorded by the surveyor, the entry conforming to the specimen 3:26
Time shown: 2:22
